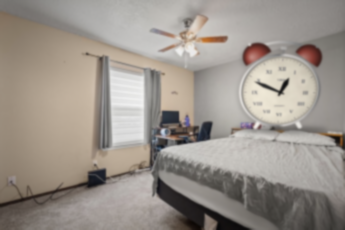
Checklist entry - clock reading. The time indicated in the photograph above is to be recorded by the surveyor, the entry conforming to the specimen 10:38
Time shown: 12:49
